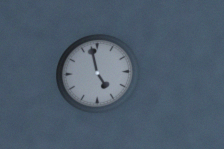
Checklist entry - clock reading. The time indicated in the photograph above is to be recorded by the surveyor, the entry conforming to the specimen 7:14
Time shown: 4:58
